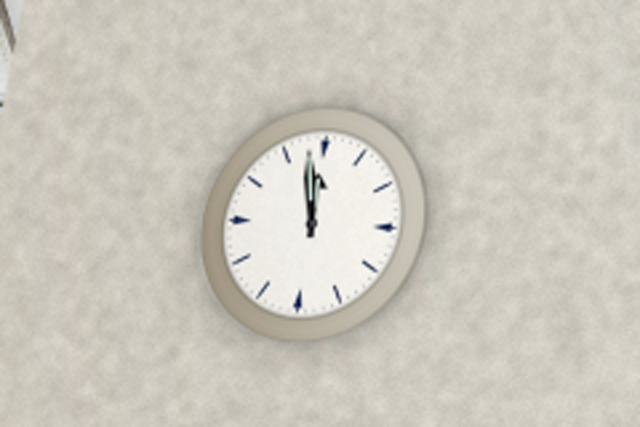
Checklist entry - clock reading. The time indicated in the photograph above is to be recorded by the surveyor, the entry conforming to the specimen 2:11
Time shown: 11:58
